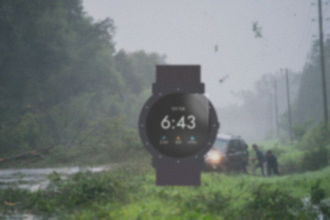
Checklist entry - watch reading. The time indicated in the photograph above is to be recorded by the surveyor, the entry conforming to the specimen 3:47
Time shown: 6:43
